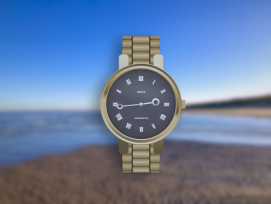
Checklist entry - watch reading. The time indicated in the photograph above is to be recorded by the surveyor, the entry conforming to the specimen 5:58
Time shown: 2:44
